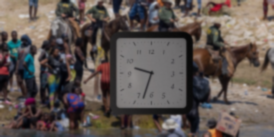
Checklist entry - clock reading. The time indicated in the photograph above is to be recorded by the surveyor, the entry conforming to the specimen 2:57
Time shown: 9:33
